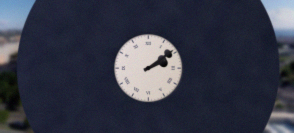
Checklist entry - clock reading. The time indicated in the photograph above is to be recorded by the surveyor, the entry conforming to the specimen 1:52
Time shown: 2:09
